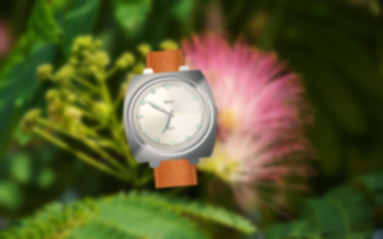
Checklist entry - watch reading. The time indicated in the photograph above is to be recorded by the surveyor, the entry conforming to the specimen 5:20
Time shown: 6:51
